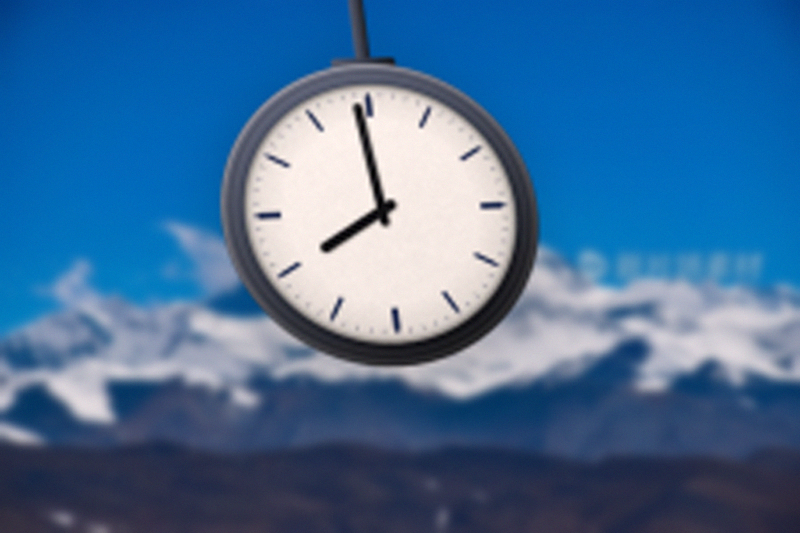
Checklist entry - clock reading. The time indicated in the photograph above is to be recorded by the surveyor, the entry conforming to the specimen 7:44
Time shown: 7:59
